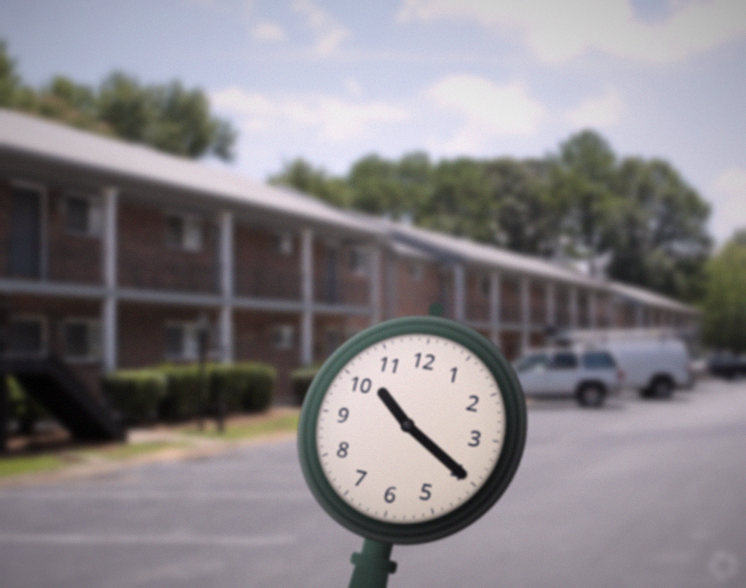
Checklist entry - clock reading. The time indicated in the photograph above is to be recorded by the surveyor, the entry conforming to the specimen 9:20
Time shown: 10:20
